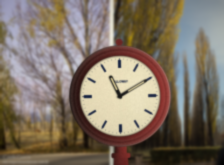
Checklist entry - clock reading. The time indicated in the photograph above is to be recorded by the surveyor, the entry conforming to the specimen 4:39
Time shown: 11:10
